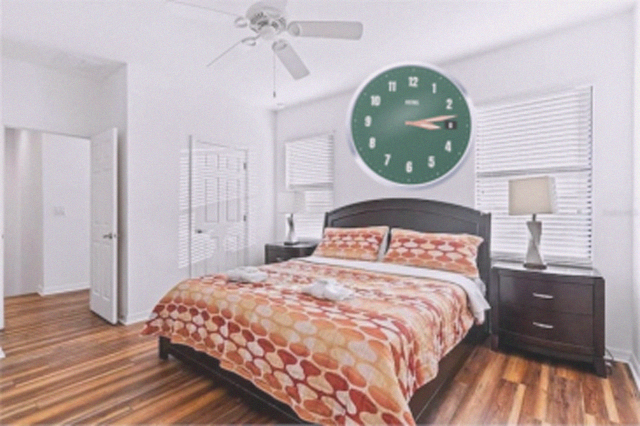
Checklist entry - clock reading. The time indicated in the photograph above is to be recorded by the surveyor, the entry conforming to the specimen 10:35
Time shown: 3:13
